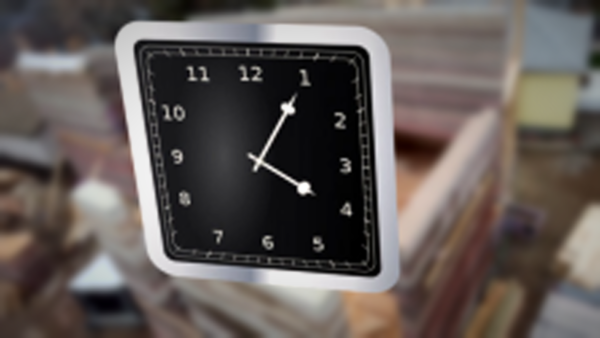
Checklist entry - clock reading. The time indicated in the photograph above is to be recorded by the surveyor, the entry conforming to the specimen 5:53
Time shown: 4:05
